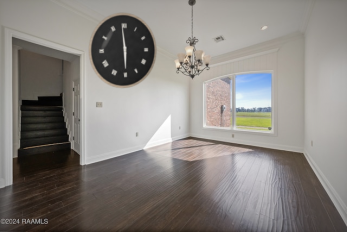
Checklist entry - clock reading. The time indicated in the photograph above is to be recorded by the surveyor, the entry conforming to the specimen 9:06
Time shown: 5:59
